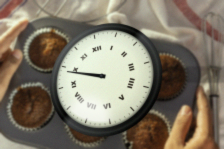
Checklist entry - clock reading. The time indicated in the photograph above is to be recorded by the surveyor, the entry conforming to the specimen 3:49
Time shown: 9:49
